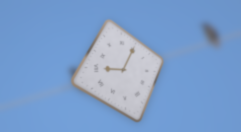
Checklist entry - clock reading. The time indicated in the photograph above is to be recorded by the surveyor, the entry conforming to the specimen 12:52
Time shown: 8:00
